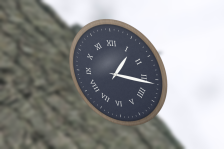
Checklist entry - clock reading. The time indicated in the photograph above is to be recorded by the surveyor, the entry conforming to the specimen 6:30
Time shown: 1:16
